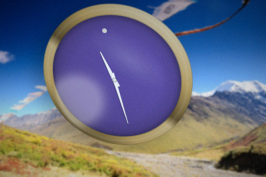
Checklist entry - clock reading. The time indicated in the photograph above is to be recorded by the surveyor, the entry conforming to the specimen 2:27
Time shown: 11:29
